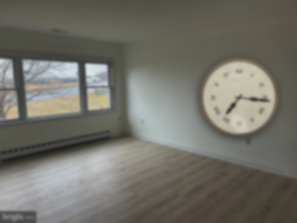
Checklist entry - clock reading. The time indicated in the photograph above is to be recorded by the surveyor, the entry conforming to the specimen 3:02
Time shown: 7:16
